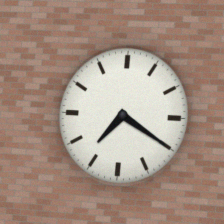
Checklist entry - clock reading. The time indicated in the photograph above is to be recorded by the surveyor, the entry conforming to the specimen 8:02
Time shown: 7:20
